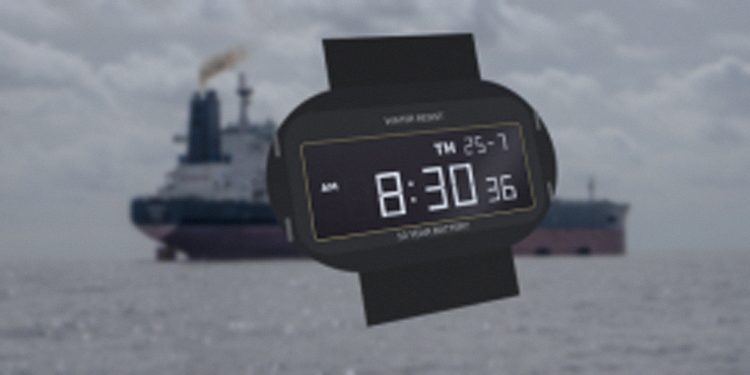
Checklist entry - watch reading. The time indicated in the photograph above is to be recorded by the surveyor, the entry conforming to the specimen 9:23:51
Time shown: 8:30:36
